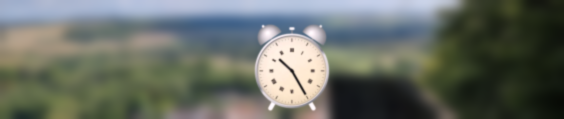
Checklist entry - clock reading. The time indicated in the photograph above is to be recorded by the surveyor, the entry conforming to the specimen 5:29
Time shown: 10:25
